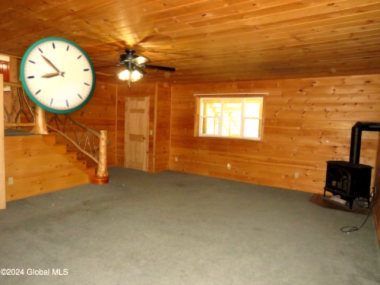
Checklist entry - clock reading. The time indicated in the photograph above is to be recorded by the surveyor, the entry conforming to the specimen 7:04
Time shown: 8:54
